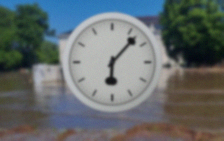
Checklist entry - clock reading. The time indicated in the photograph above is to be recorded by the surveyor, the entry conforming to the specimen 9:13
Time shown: 6:07
